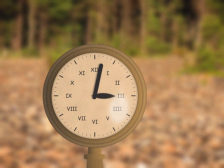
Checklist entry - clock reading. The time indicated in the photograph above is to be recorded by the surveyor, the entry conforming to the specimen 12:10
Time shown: 3:02
